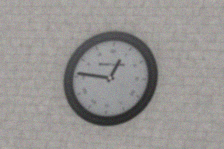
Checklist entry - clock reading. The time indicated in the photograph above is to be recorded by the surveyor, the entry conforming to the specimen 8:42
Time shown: 12:46
